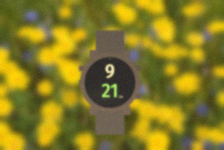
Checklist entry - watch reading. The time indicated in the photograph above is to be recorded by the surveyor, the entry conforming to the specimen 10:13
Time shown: 9:21
